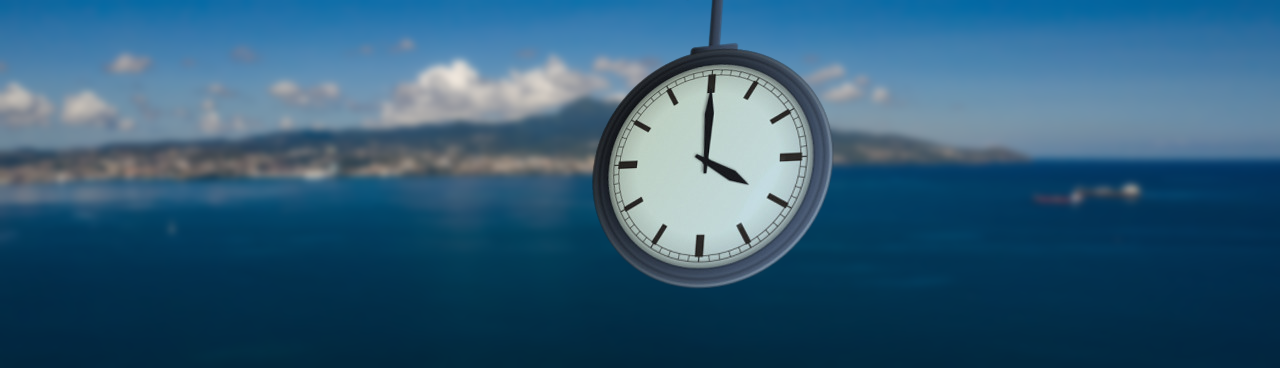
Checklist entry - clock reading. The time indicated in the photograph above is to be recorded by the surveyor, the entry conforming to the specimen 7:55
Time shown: 4:00
